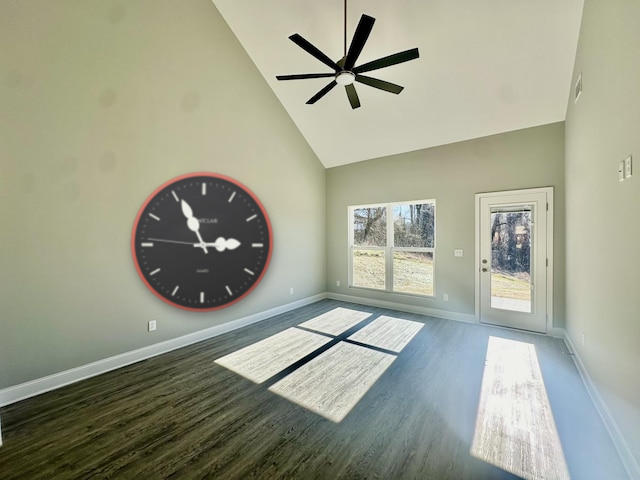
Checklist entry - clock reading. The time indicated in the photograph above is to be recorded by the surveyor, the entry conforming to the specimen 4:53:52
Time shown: 2:55:46
